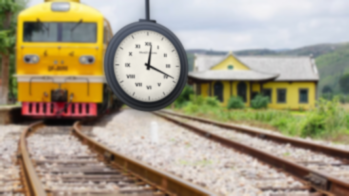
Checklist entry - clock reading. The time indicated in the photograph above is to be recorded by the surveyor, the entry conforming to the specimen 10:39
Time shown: 12:19
